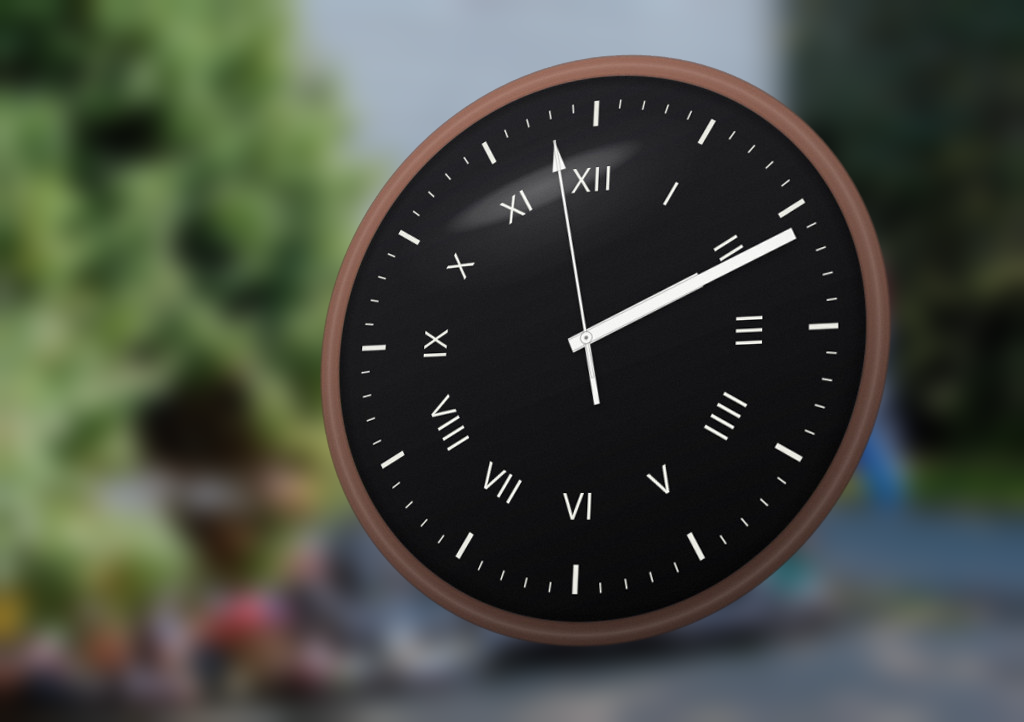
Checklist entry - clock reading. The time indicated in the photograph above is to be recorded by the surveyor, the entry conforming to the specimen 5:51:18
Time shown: 2:10:58
